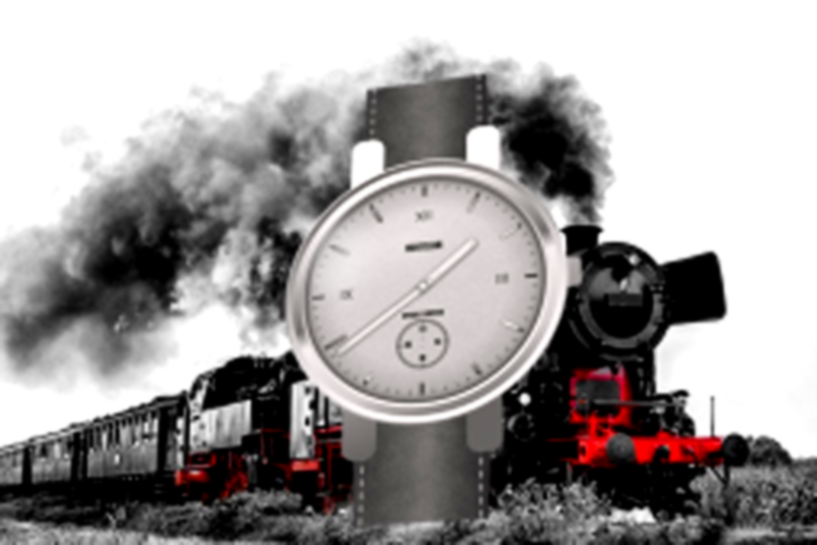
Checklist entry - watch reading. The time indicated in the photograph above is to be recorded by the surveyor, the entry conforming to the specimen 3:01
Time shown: 1:39
